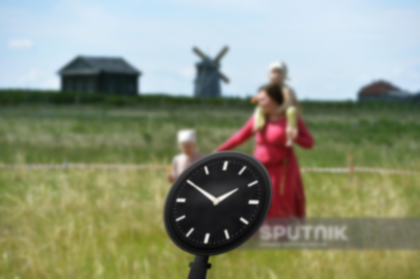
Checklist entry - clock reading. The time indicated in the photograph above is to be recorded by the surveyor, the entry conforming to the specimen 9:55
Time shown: 1:50
